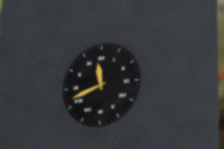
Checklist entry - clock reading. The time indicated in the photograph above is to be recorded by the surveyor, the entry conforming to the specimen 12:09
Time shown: 11:42
